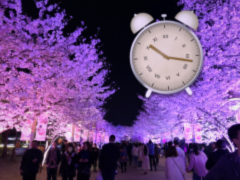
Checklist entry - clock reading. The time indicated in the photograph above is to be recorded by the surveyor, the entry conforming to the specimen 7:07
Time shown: 10:17
